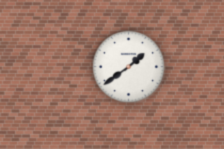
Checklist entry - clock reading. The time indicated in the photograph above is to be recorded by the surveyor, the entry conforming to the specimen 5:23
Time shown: 1:39
